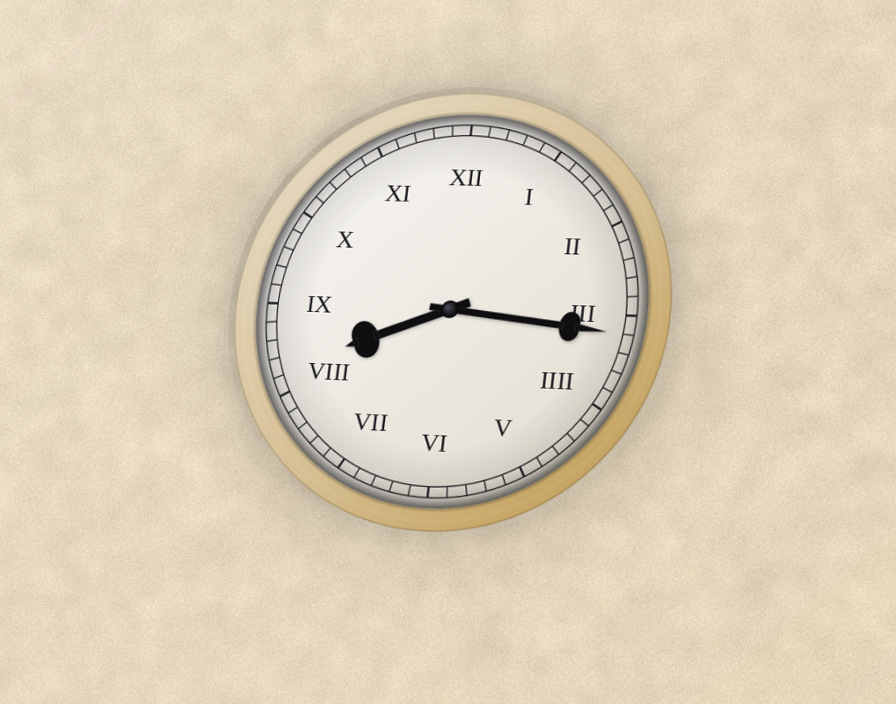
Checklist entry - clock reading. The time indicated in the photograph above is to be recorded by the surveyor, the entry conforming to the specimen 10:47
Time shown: 8:16
